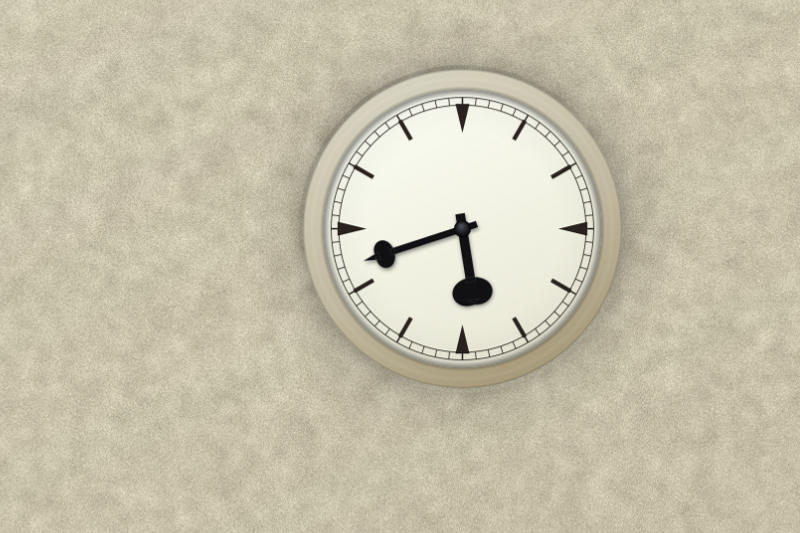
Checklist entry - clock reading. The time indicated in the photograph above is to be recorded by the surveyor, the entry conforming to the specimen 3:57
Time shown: 5:42
